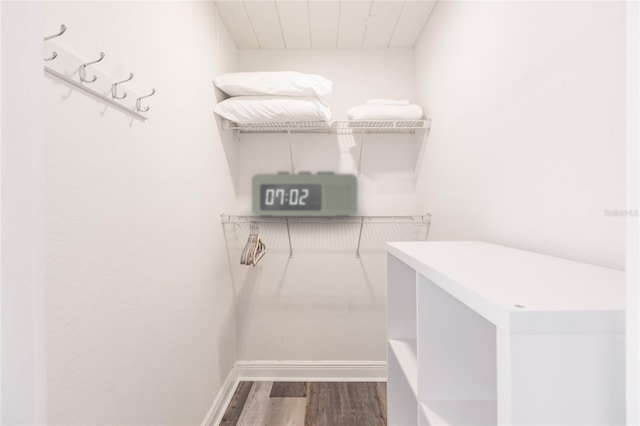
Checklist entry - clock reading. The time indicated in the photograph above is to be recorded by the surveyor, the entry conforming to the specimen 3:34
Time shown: 7:02
